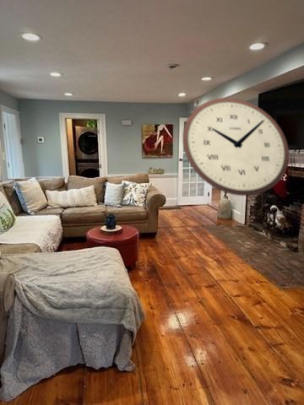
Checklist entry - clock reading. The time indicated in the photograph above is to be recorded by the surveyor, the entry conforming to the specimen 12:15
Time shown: 10:08
